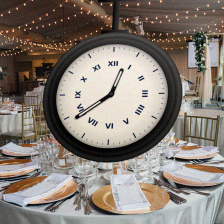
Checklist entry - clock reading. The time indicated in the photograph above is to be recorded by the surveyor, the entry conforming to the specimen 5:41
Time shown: 12:39
